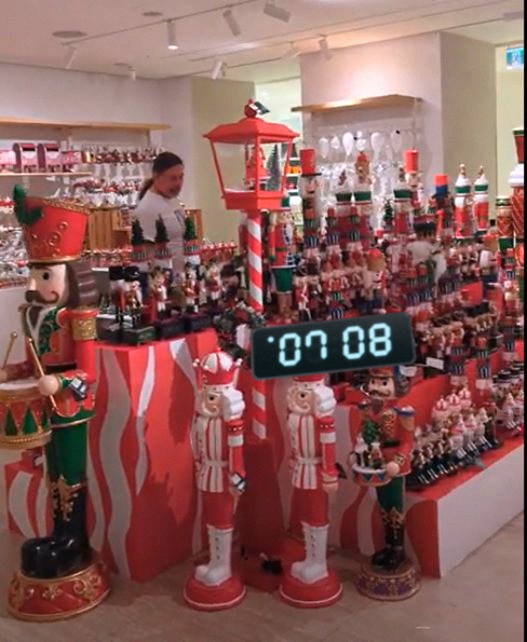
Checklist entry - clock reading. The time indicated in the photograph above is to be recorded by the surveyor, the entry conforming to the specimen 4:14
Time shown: 7:08
